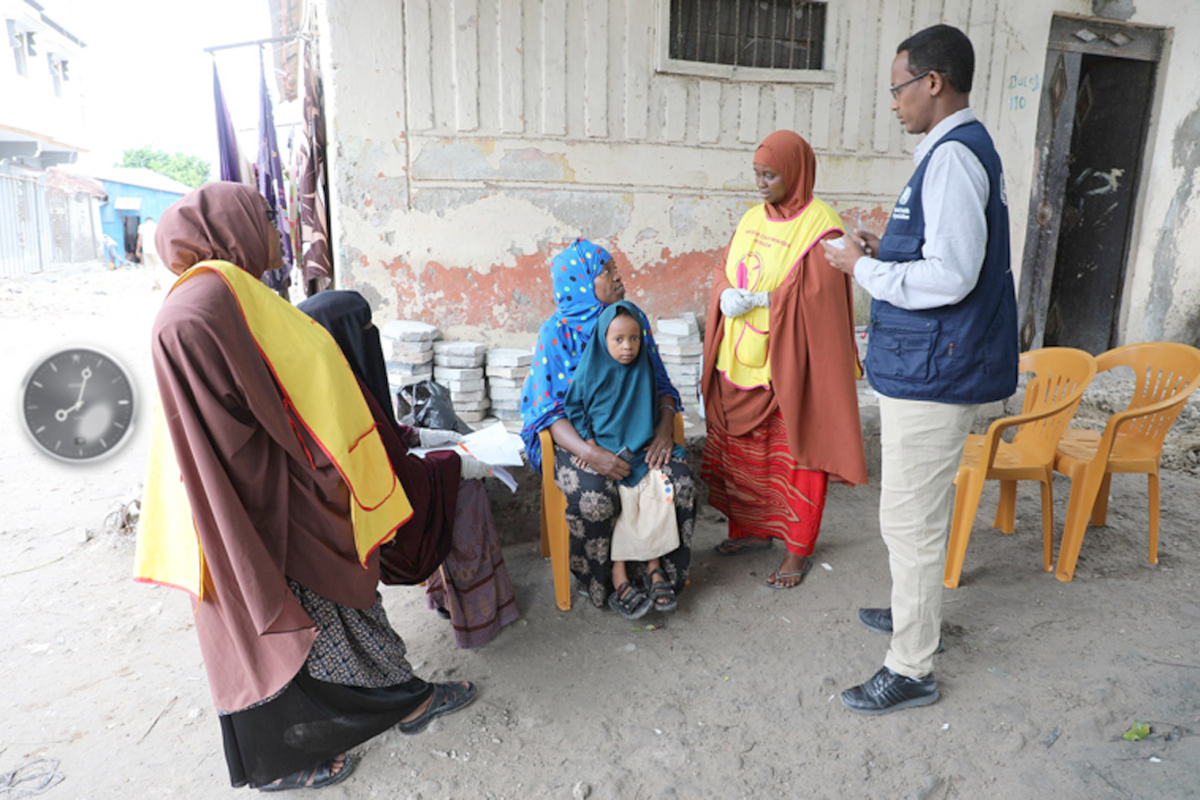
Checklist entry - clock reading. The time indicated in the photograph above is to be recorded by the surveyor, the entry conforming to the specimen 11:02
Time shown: 8:03
